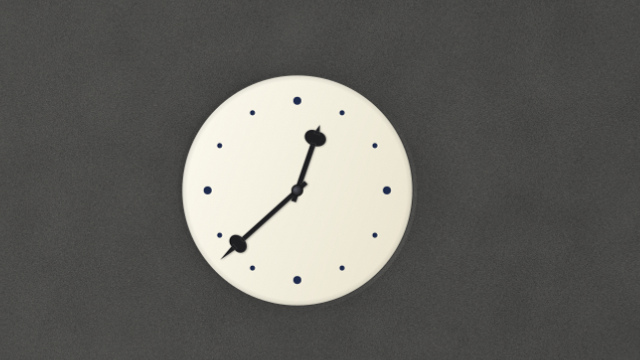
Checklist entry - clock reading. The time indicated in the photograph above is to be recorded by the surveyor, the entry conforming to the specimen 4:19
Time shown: 12:38
